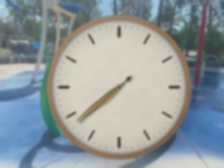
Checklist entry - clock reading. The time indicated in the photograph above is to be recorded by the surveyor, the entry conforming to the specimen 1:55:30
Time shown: 7:38:38
